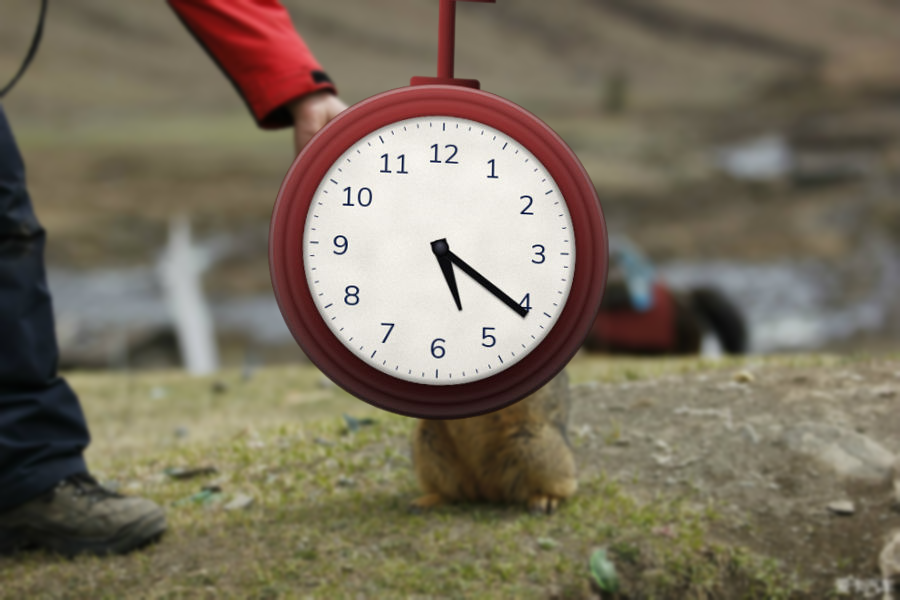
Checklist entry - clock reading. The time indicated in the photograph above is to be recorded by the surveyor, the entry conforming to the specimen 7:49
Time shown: 5:21
